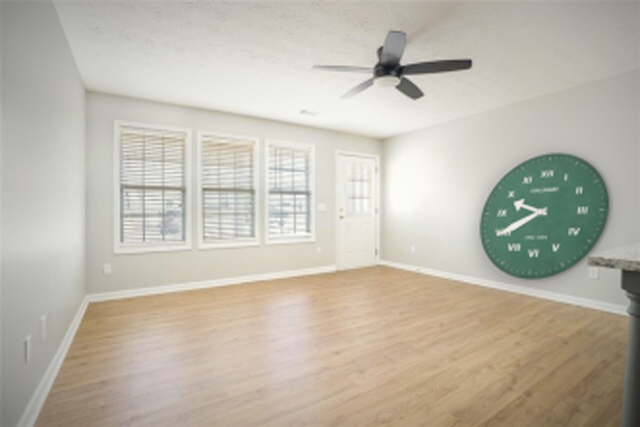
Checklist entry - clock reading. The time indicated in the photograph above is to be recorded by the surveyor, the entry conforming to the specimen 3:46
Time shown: 9:40
